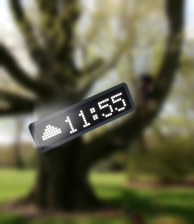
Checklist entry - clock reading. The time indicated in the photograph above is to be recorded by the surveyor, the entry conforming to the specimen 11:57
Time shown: 11:55
